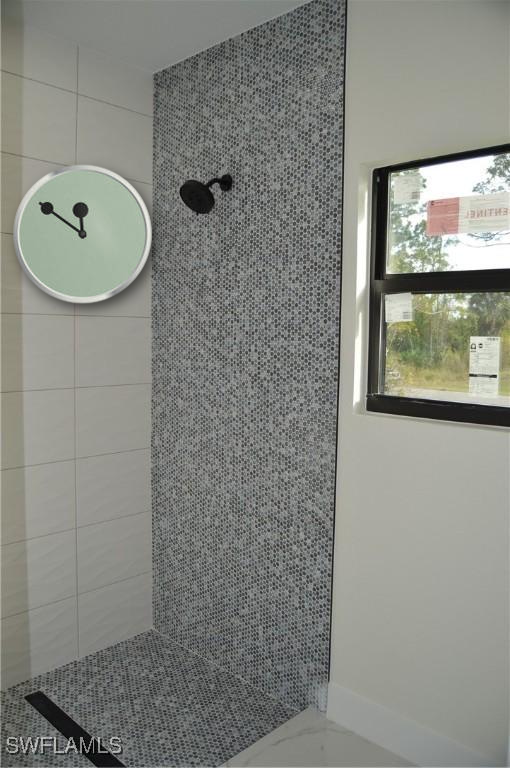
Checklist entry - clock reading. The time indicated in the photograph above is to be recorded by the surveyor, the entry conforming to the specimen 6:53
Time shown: 11:51
